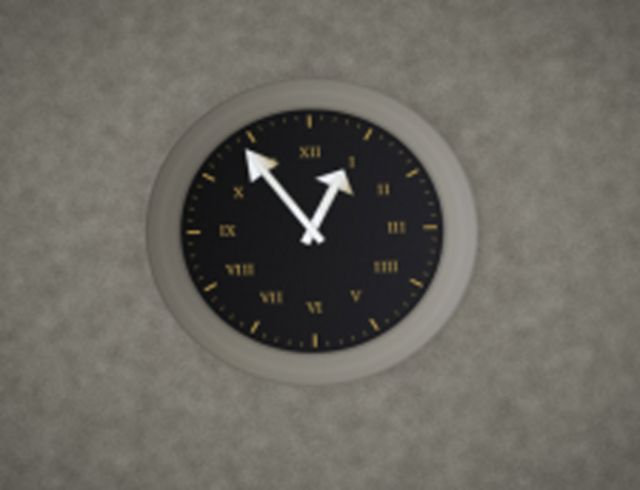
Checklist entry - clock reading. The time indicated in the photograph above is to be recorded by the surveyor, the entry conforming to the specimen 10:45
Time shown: 12:54
